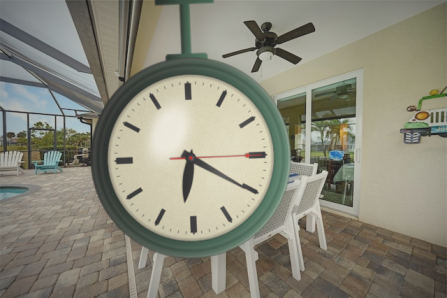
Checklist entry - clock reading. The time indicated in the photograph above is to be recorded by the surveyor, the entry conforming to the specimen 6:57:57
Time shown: 6:20:15
